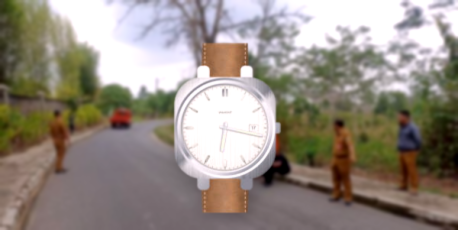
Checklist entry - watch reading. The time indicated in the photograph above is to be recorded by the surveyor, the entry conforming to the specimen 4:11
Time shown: 6:17
